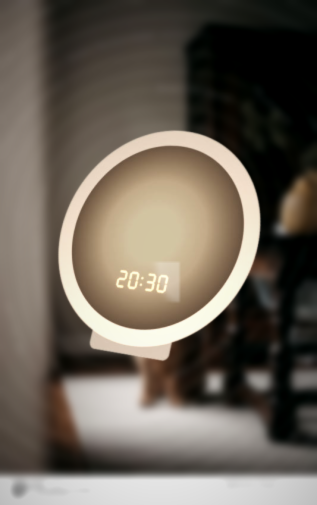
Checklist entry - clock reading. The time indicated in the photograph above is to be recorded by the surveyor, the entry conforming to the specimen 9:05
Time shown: 20:30
